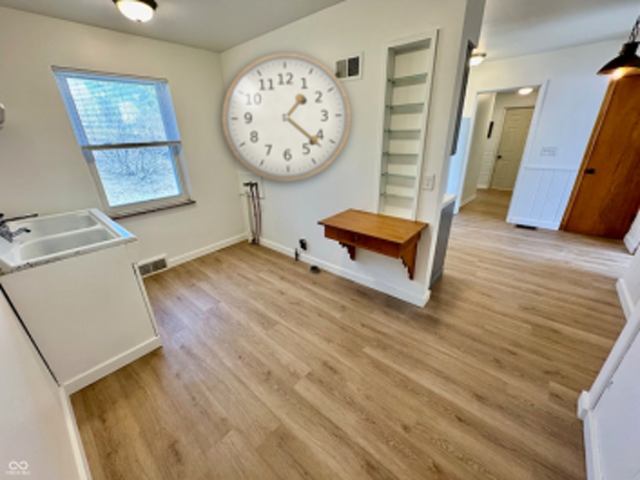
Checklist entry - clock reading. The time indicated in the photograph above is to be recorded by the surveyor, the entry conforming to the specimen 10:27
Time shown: 1:22
